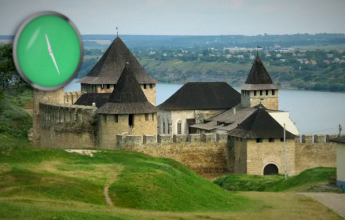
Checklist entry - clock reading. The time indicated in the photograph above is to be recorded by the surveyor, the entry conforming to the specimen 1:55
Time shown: 11:26
